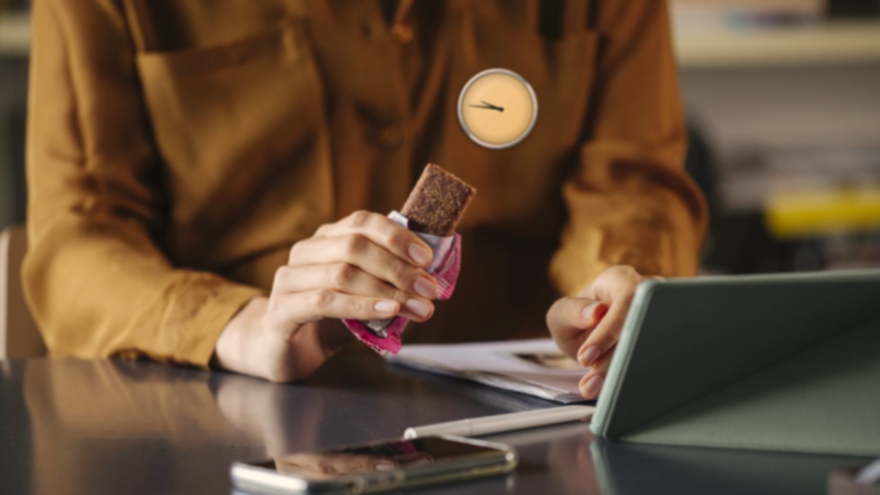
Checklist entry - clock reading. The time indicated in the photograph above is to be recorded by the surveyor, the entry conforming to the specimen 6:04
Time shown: 9:46
